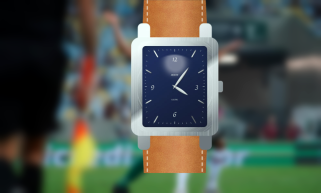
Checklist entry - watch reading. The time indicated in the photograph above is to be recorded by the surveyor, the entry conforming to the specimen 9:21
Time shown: 4:06
